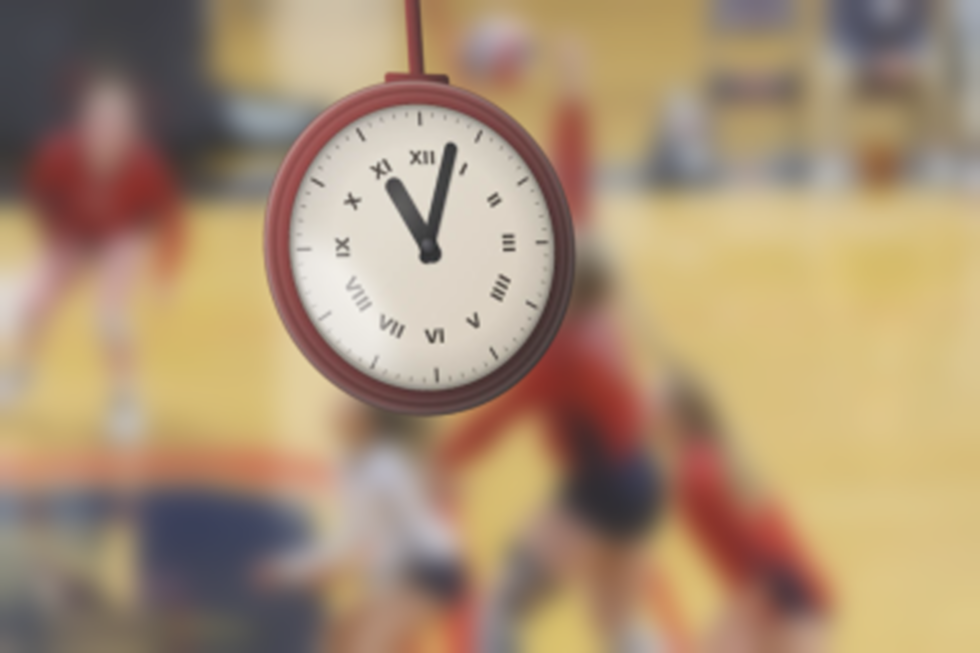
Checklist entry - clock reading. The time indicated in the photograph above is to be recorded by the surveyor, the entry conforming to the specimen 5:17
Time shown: 11:03
